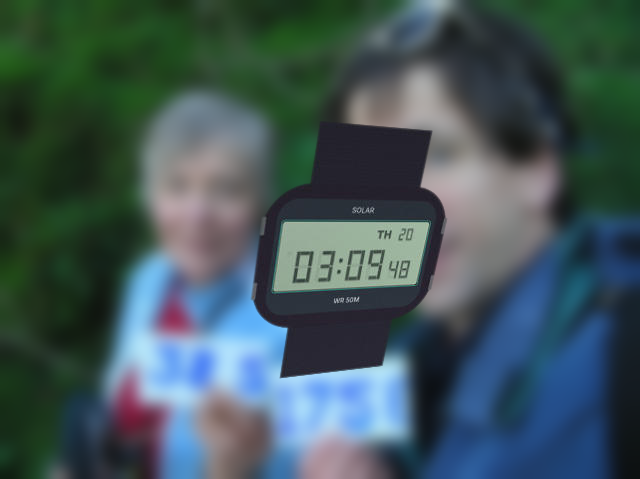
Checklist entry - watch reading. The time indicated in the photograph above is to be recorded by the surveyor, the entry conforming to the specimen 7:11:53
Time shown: 3:09:48
